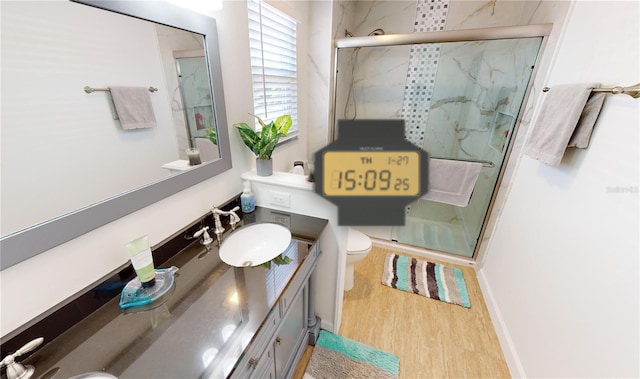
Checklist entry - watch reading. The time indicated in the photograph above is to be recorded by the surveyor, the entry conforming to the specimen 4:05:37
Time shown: 15:09:25
